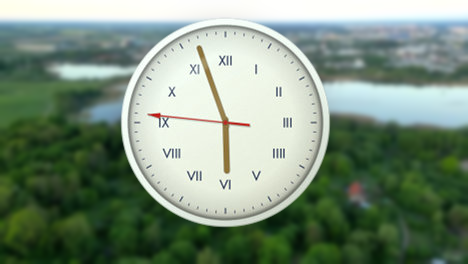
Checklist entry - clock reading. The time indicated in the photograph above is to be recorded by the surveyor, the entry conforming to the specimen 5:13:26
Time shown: 5:56:46
